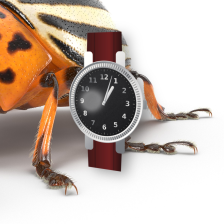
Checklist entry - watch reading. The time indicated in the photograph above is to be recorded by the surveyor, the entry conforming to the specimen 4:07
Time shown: 1:03
